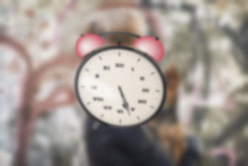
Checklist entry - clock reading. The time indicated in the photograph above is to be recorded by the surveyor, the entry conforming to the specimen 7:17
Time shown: 5:27
